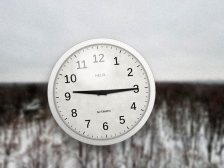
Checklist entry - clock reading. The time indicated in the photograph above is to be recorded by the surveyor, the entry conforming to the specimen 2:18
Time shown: 9:15
